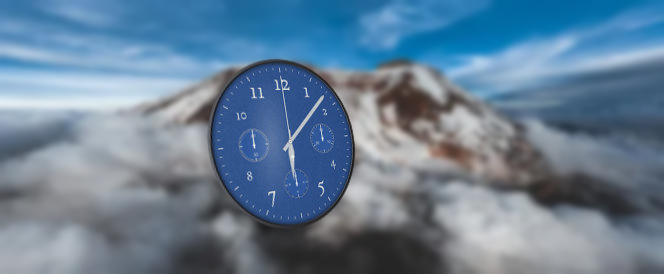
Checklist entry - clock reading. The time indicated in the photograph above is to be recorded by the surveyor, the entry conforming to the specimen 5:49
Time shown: 6:08
